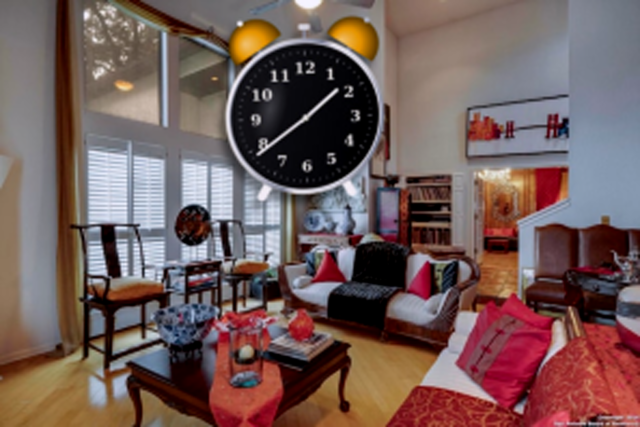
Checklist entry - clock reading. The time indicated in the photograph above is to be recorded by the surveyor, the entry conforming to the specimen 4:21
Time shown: 1:39
